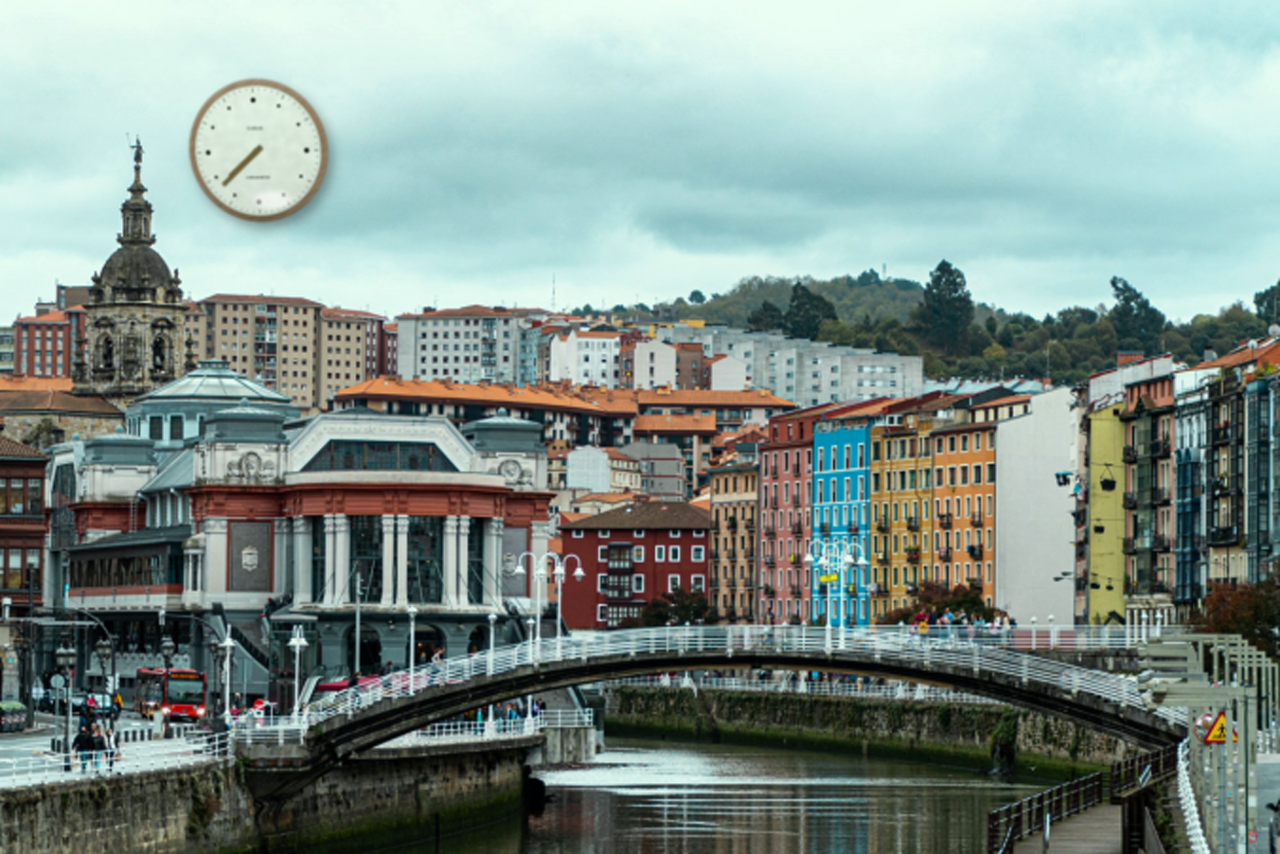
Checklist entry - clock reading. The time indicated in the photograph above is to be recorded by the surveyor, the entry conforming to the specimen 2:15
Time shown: 7:38
